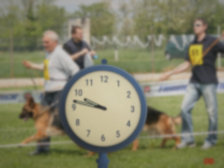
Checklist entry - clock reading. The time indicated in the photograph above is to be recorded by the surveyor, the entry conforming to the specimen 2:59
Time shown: 9:47
